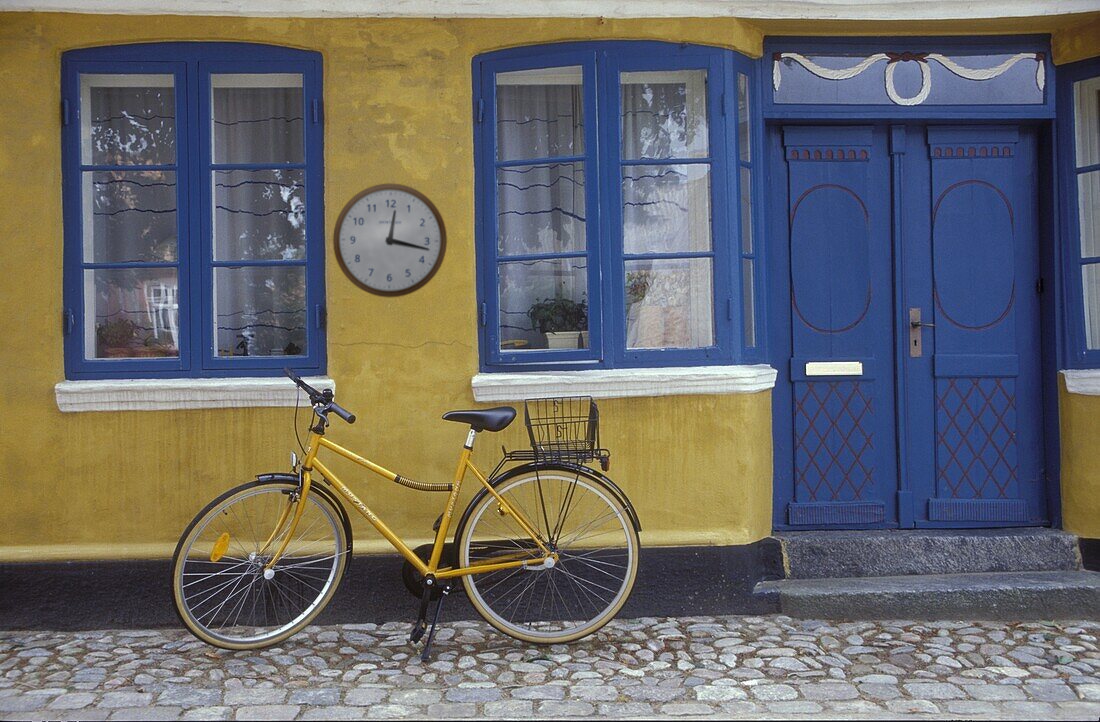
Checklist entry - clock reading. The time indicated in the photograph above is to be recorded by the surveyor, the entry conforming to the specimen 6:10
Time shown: 12:17
